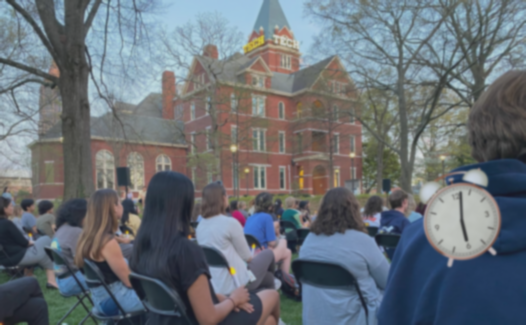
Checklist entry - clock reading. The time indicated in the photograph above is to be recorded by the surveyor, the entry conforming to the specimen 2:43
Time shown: 6:02
